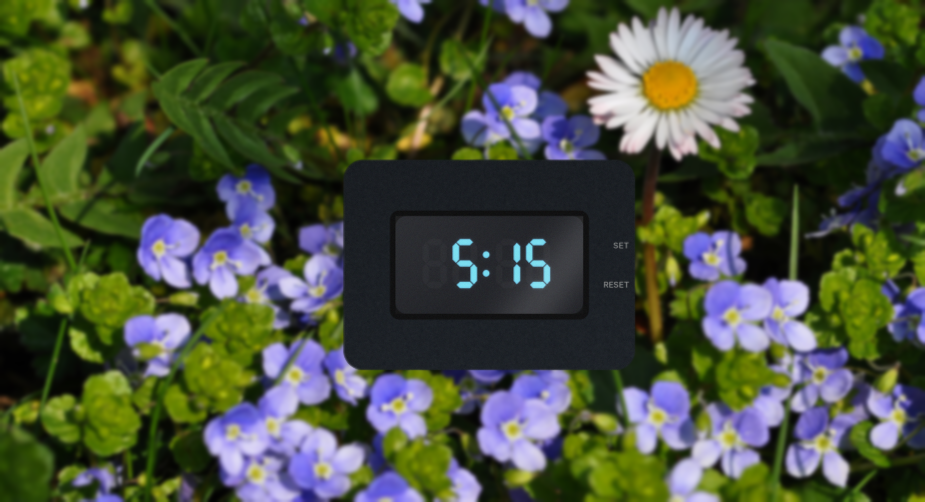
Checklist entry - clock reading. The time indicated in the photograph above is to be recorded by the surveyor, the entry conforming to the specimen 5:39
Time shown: 5:15
